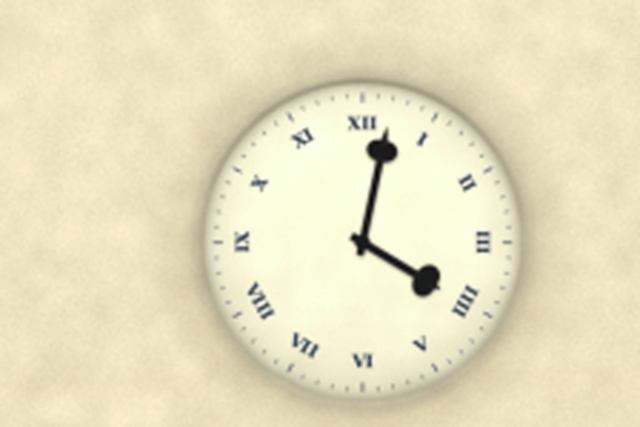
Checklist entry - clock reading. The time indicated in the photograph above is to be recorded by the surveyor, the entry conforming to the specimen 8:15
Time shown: 4:02
